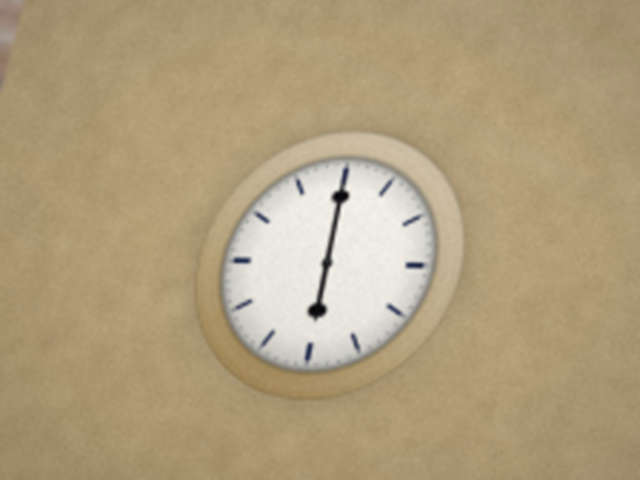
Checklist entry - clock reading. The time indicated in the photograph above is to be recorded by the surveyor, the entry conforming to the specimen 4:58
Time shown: 6:00
